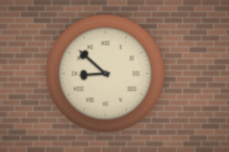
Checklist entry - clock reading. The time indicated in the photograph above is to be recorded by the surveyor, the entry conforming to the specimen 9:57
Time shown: 8:52
